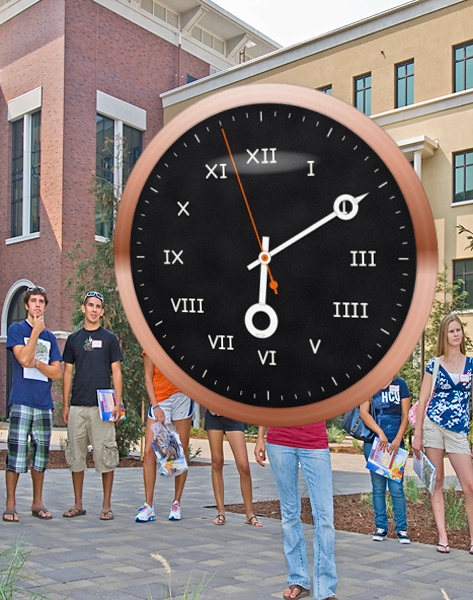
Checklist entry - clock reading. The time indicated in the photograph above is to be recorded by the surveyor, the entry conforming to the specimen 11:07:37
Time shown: 6:09:57
